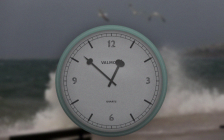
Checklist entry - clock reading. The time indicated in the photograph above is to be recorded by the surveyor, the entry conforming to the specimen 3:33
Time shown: 12:52
